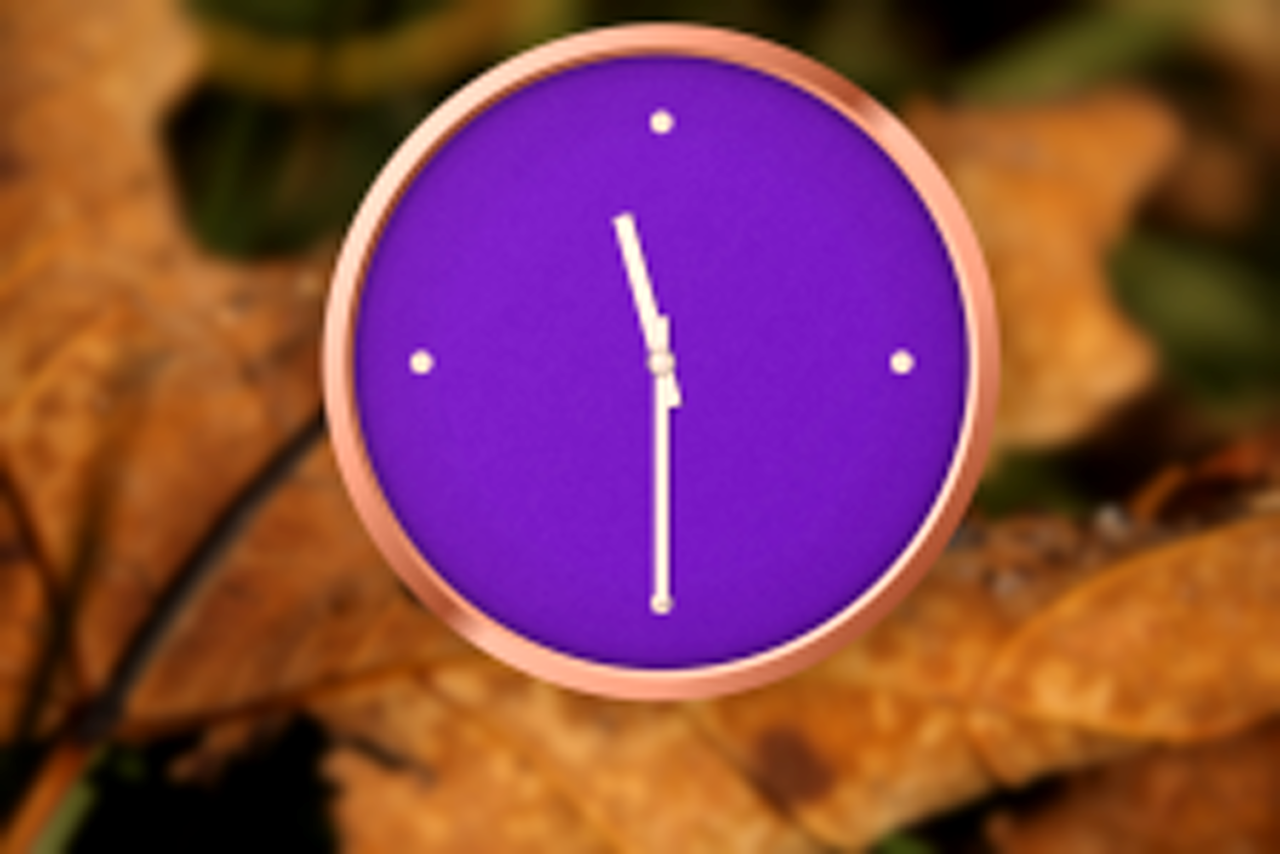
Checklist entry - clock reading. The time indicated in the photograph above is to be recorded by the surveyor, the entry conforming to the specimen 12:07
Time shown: 11:30
